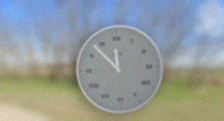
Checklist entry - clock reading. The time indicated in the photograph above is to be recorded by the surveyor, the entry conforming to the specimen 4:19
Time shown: 11:53
